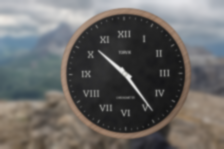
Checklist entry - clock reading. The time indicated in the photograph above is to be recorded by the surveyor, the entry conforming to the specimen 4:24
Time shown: 10:24
